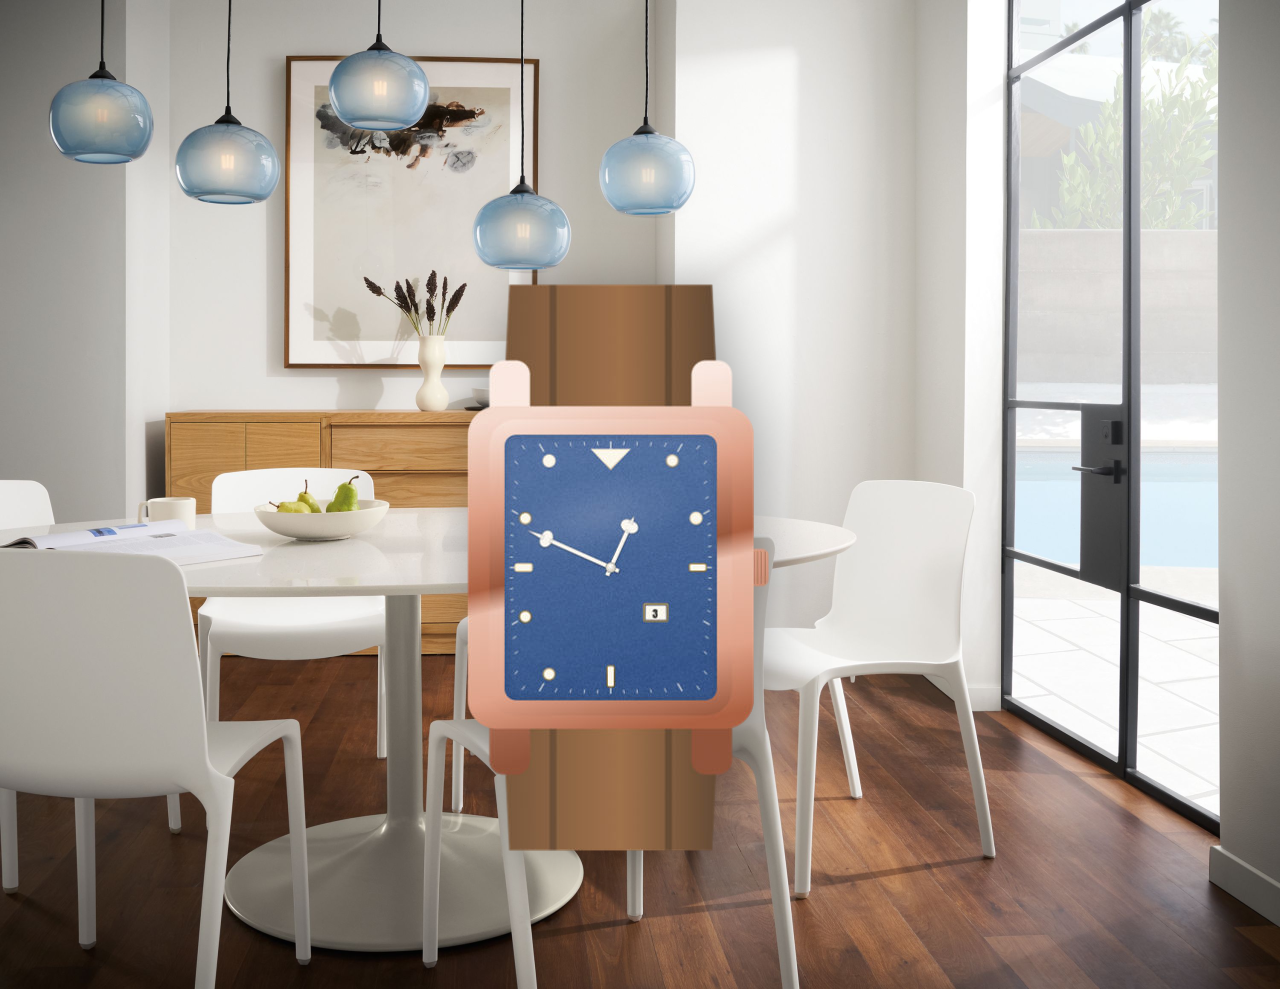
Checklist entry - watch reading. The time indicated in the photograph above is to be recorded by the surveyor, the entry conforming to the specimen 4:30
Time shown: 12:49
